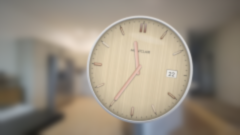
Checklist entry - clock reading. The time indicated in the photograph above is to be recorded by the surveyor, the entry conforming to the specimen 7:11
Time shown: 11:35
